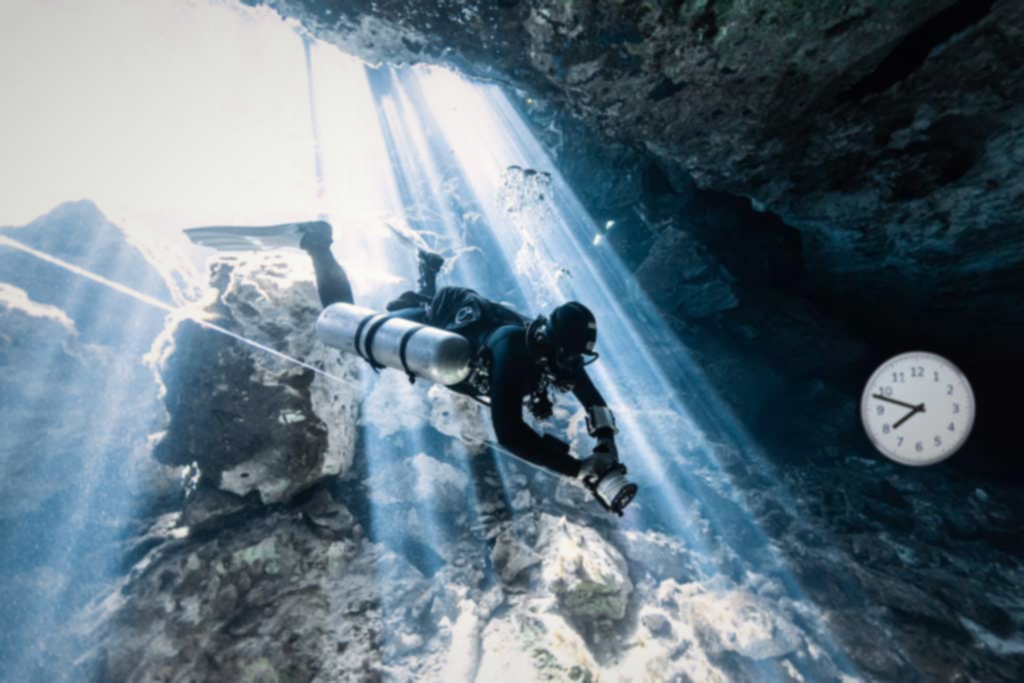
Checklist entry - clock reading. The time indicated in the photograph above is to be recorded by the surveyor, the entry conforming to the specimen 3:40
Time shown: 7:48
